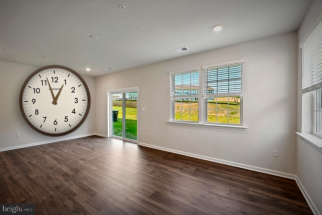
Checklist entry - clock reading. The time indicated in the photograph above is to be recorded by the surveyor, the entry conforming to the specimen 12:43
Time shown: 12:57
